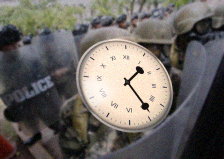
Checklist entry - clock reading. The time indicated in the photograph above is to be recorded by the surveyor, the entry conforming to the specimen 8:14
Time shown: 1:24
